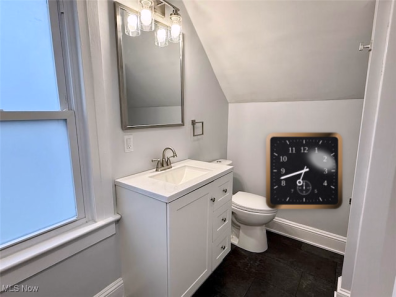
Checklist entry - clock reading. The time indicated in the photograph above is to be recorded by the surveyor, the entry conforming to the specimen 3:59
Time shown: 6:42
